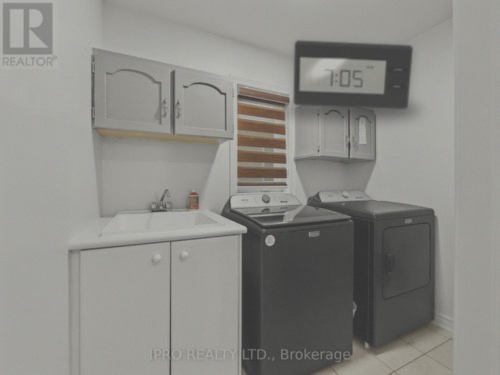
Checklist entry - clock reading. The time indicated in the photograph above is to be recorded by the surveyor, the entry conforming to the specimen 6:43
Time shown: 7:05
